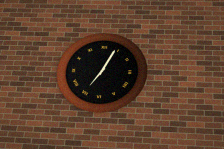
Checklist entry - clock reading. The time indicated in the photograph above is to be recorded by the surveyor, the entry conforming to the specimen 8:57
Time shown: 7:04
